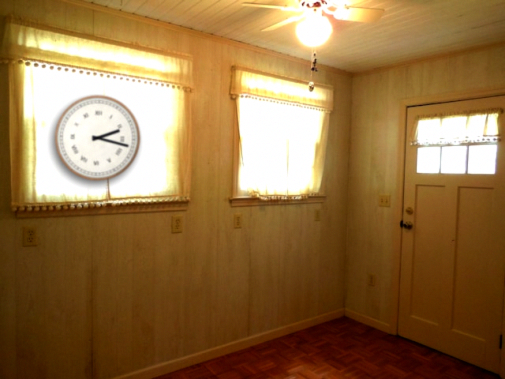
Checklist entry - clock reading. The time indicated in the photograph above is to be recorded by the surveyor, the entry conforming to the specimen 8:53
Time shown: 2:17
